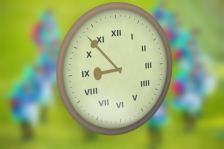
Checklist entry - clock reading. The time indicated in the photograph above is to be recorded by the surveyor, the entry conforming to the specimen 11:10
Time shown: 8:53
